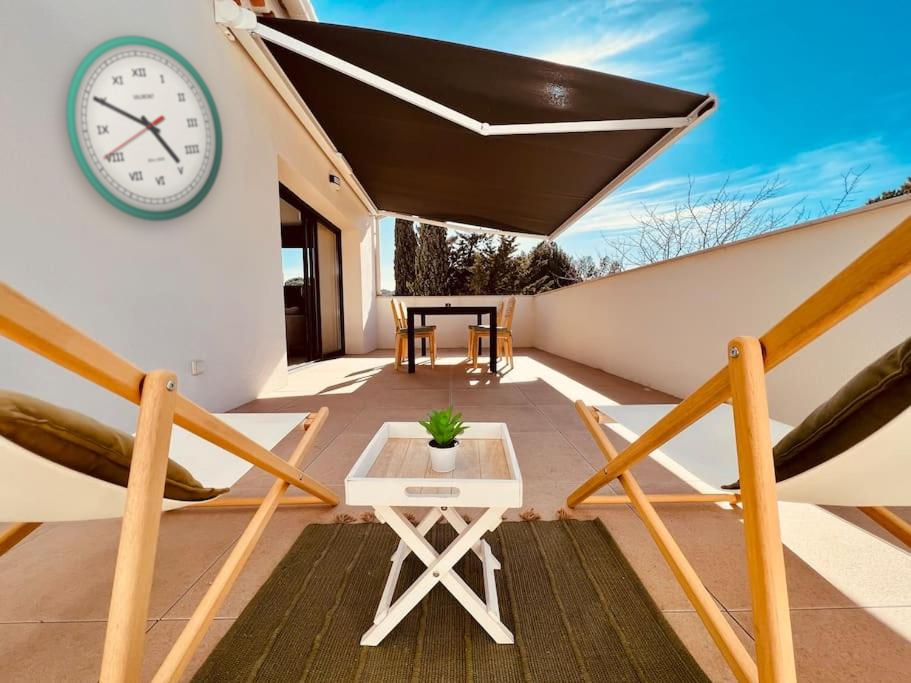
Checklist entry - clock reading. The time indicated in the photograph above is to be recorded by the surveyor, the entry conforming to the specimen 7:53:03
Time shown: 4:49:41
